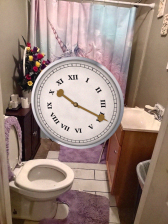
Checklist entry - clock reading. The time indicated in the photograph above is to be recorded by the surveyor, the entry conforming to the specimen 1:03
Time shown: 10:20
